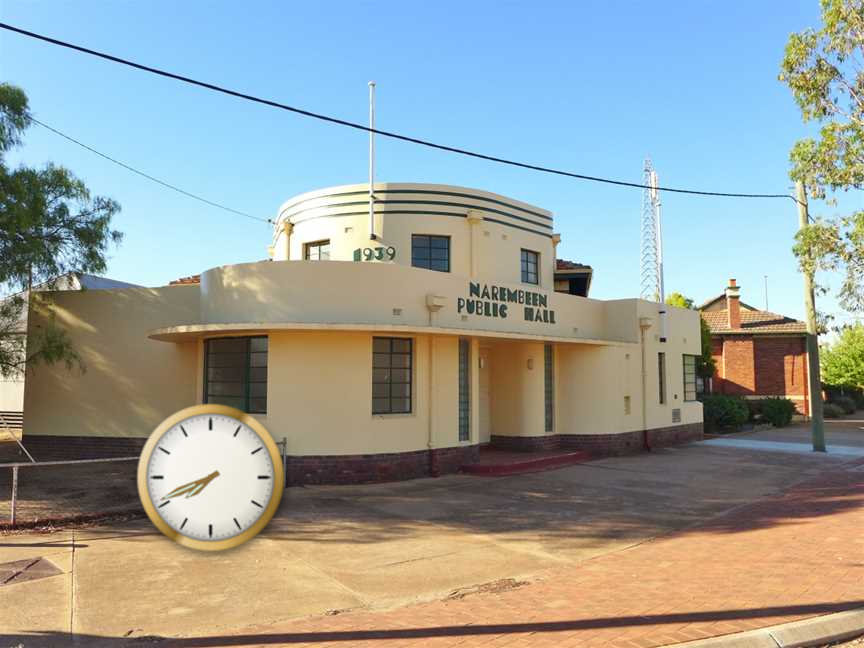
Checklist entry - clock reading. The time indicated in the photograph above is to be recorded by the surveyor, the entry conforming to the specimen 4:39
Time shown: 7:41
